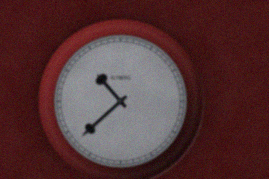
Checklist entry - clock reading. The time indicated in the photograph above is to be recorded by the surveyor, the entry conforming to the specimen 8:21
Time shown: 10:38
